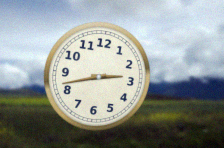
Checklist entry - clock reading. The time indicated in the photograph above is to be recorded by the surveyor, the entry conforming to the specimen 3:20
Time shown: 2:42
